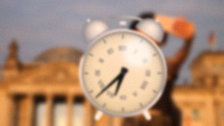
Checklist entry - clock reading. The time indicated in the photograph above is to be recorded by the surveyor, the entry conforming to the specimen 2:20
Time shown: 6:38
